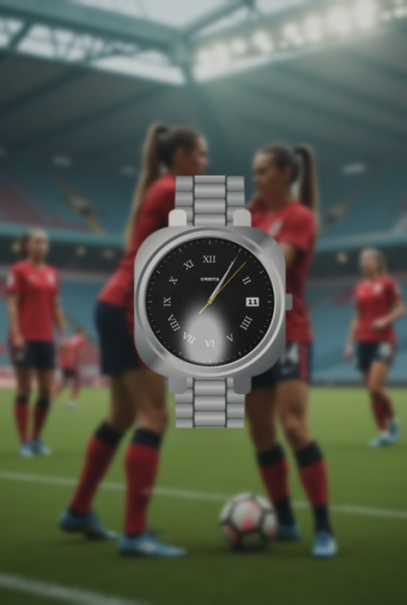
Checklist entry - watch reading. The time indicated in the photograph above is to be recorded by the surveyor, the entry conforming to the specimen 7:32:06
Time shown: 1:05:07
